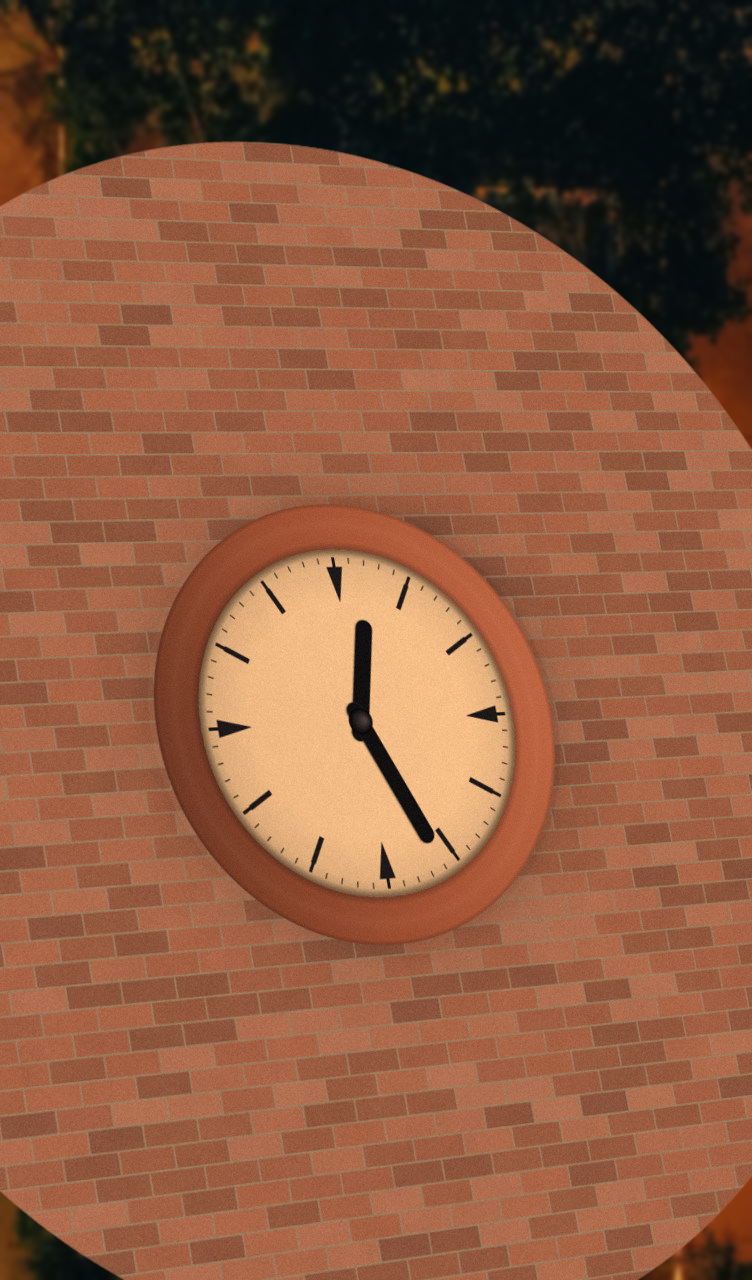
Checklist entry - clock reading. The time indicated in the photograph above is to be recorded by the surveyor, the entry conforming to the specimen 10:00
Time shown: 12:26
